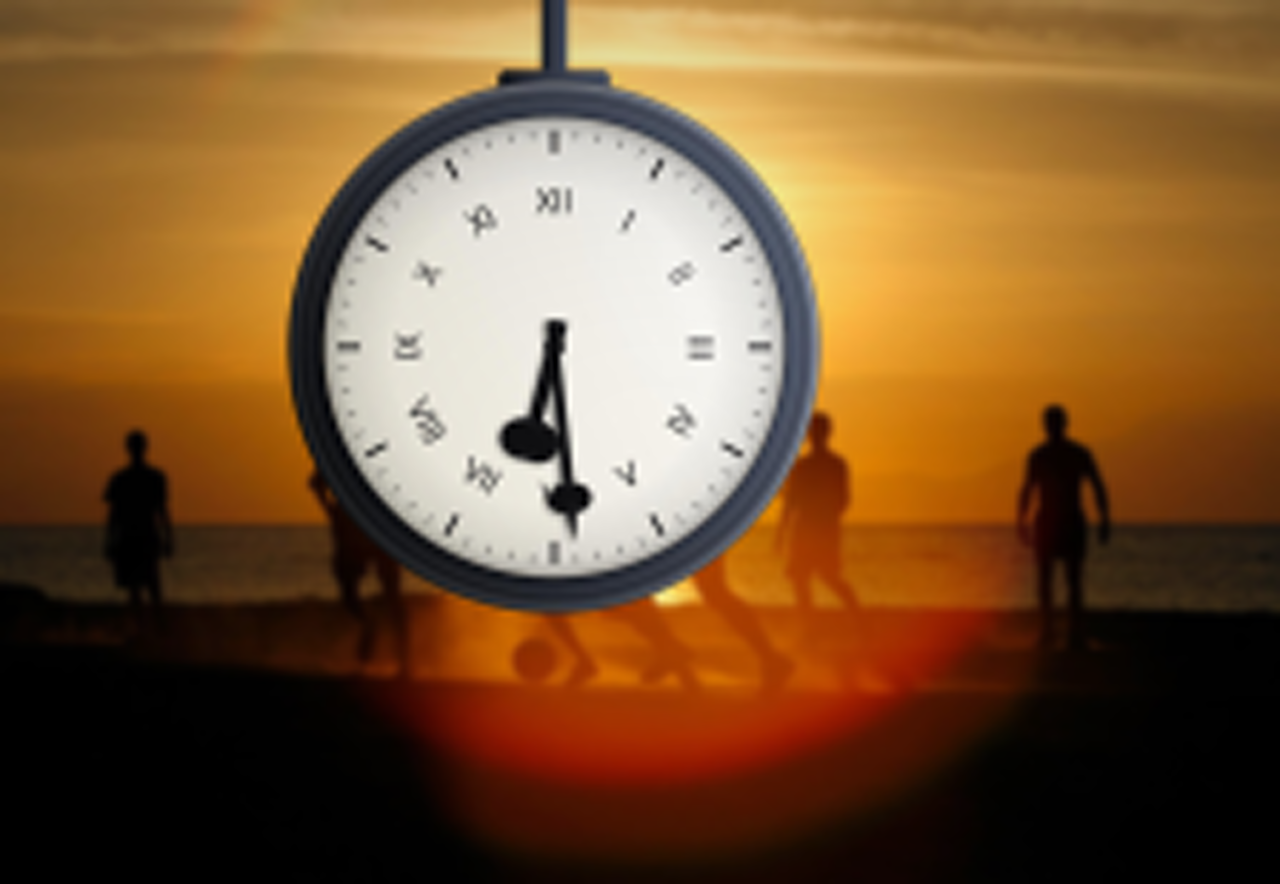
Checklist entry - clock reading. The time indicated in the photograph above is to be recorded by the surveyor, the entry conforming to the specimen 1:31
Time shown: 6:29
